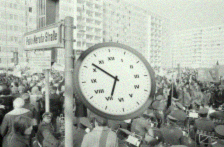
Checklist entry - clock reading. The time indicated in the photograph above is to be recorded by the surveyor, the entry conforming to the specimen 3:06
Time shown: 6:52
